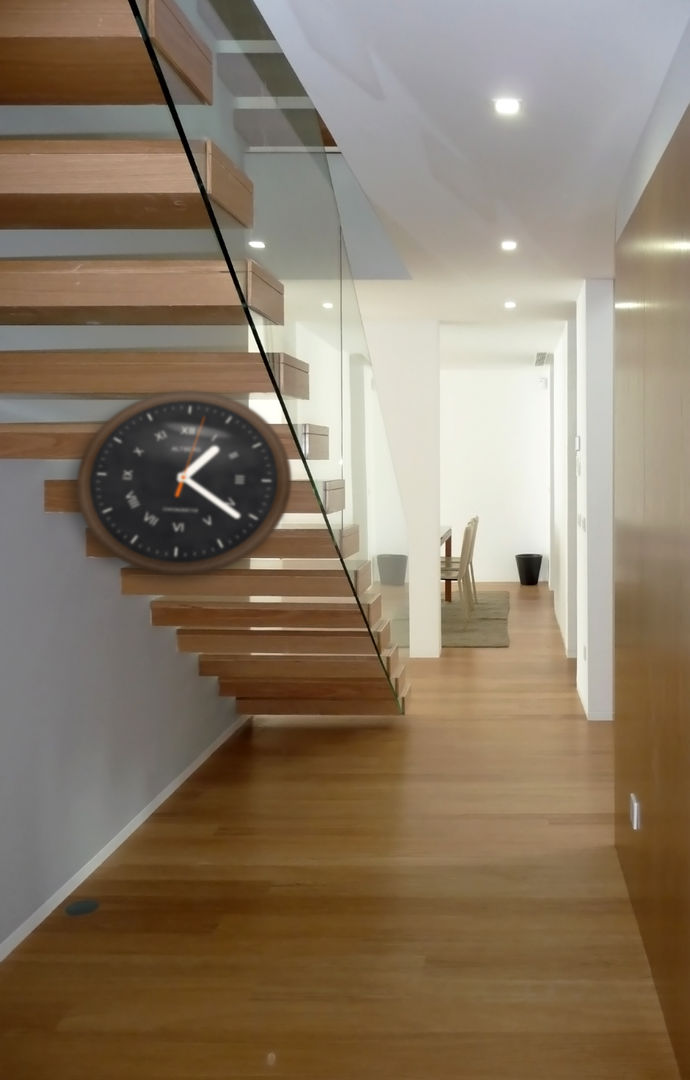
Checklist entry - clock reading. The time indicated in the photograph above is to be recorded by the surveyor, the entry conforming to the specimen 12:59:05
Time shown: 1:21:02
